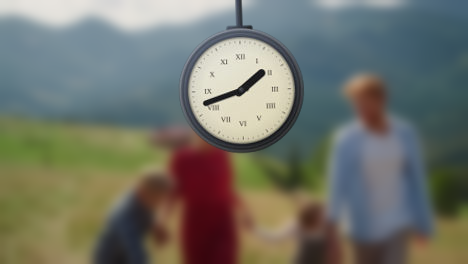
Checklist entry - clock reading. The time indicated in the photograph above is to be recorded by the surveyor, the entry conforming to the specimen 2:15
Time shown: 1:42
